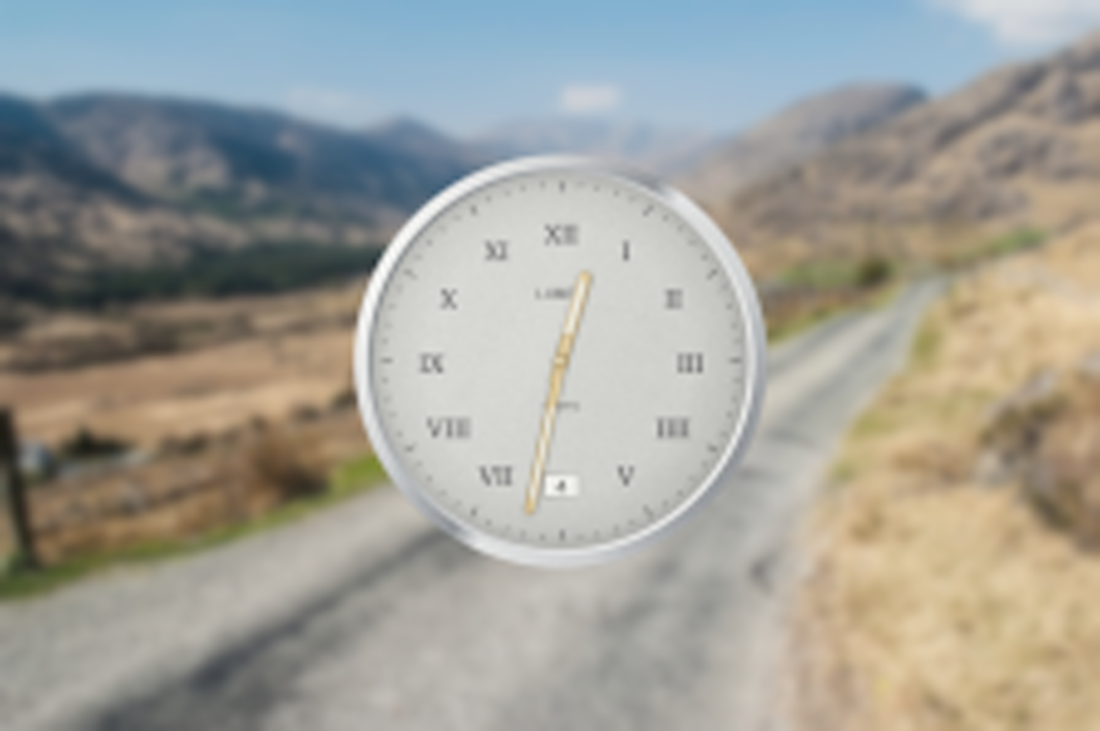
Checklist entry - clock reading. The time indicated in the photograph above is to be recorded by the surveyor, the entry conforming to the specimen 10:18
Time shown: 12:32
